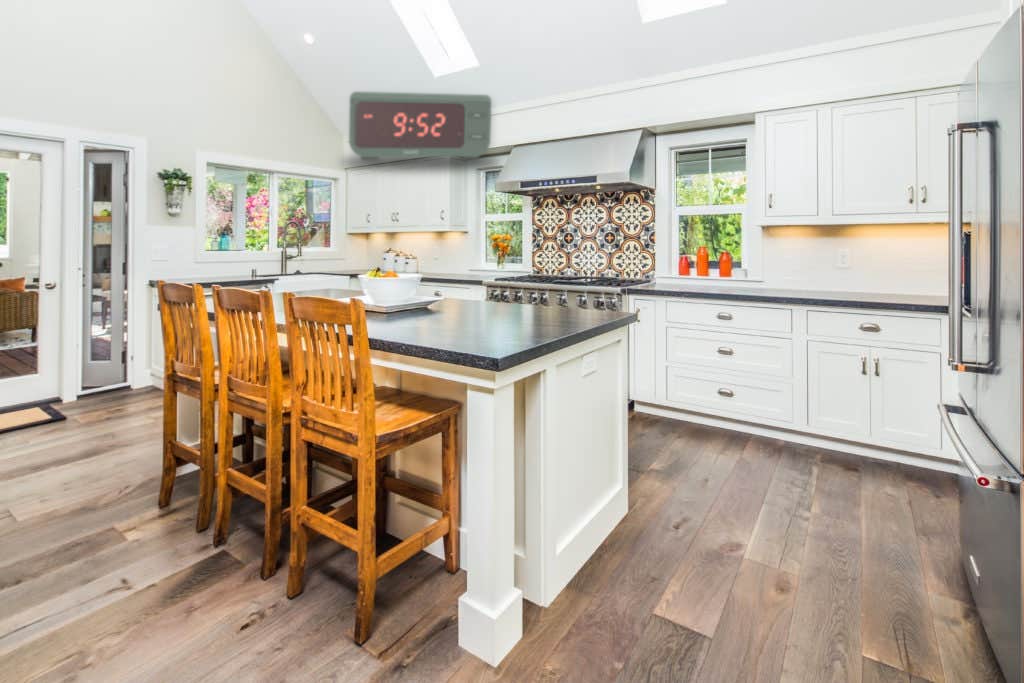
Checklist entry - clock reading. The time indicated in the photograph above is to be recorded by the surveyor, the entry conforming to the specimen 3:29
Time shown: 9:52
